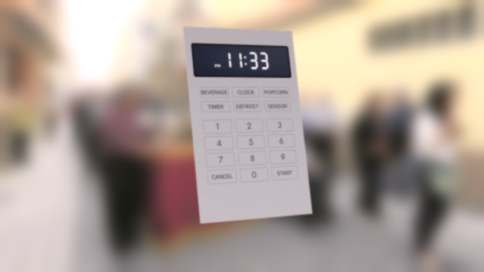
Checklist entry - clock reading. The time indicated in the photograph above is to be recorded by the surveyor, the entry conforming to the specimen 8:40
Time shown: 11:33
